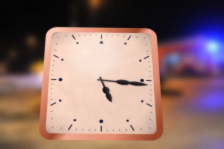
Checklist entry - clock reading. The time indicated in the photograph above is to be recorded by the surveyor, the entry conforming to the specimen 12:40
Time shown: 5:16
